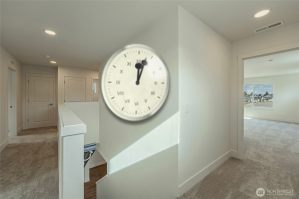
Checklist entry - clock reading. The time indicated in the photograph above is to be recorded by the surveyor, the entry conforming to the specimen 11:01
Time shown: 12:03
